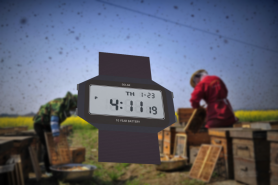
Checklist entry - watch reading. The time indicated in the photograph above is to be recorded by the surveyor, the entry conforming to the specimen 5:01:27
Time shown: 4:11:19
